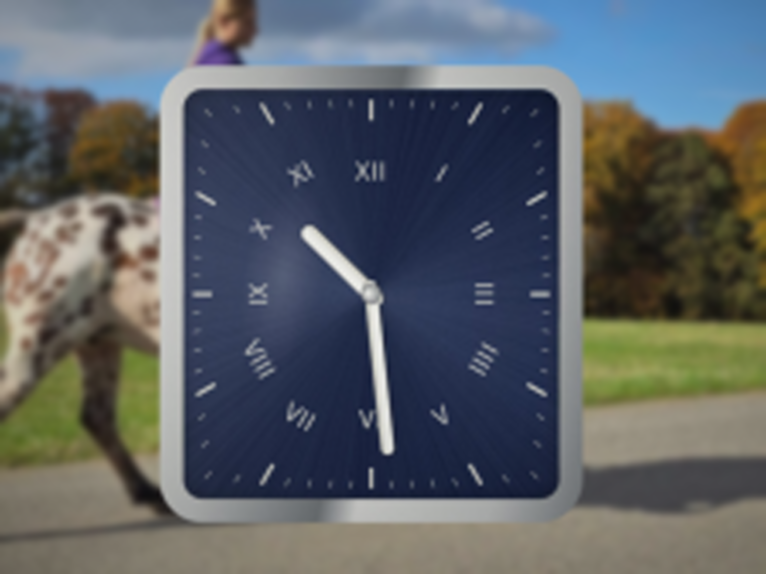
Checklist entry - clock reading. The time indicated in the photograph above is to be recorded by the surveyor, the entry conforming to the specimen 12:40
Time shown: 10:29
